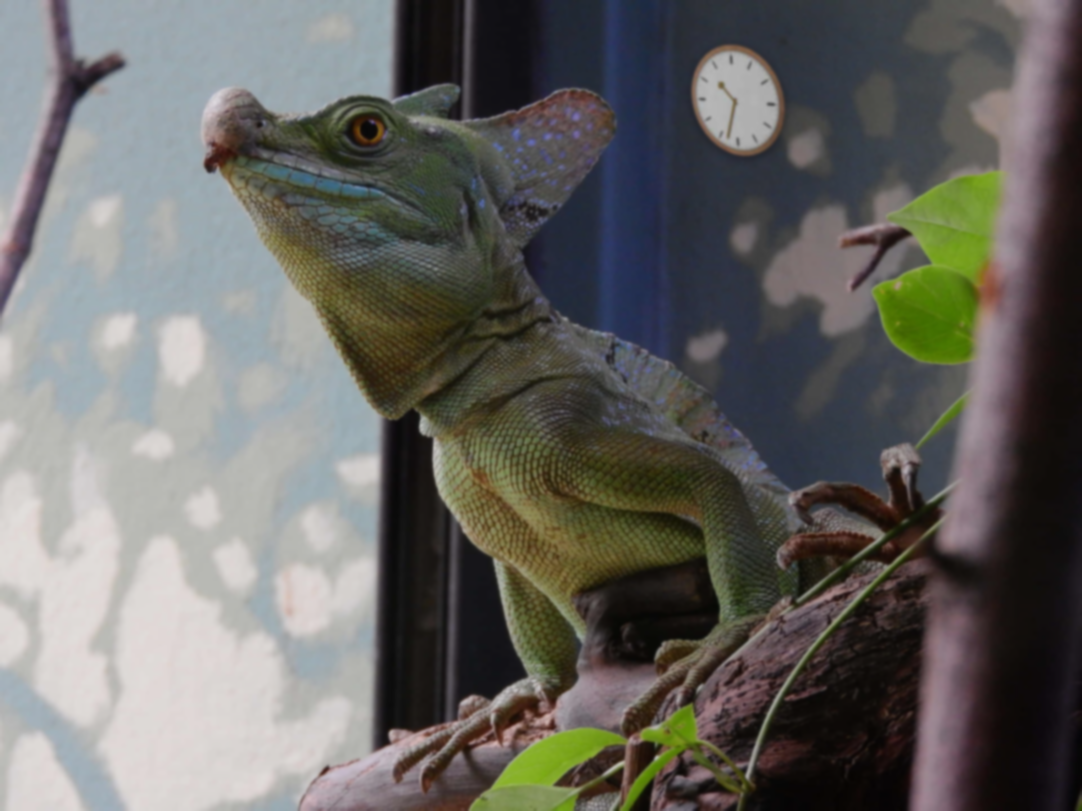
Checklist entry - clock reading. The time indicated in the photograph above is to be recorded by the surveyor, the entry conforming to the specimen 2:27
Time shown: 10:33
